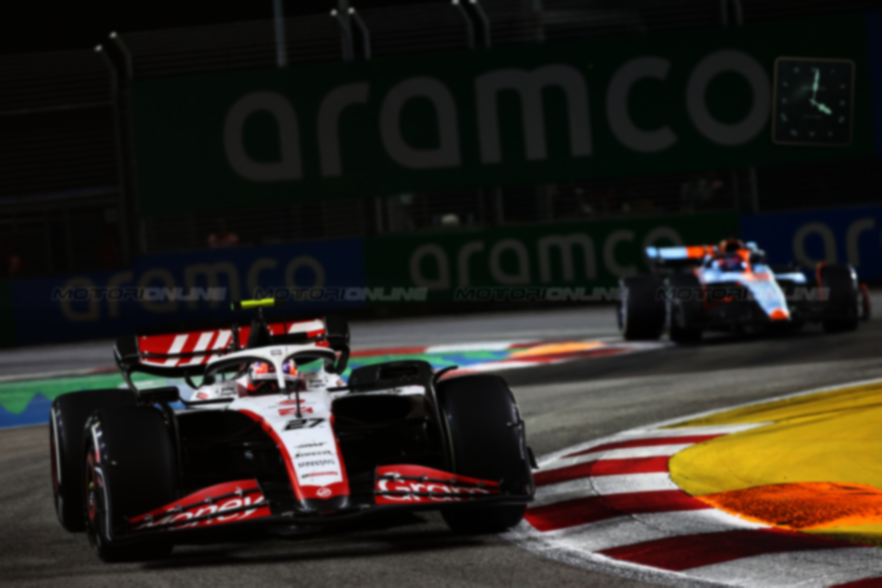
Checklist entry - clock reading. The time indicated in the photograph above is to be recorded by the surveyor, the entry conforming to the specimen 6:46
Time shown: 4:01
